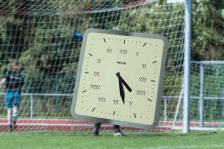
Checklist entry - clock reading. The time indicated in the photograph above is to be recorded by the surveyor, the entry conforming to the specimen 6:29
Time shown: 4:27
